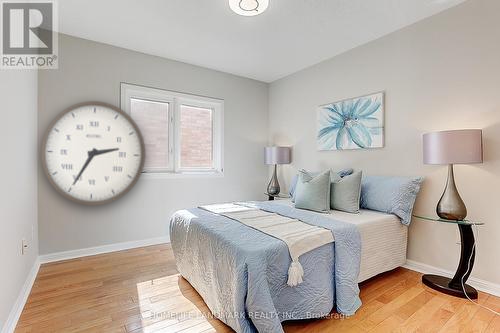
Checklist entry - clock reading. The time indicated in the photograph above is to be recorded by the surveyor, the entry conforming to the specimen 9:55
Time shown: 2:35
